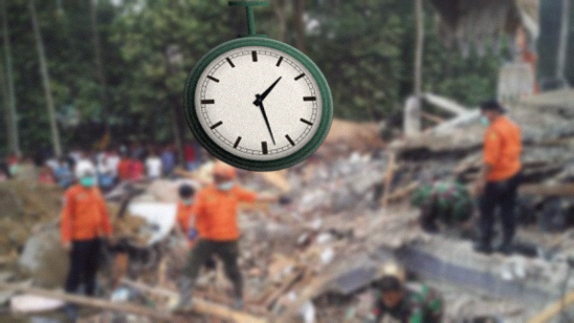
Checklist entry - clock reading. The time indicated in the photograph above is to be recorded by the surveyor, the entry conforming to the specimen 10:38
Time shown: 1:28
